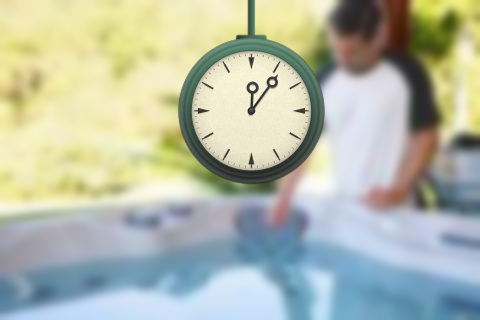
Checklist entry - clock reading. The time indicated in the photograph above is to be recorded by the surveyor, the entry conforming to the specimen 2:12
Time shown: 12:06
